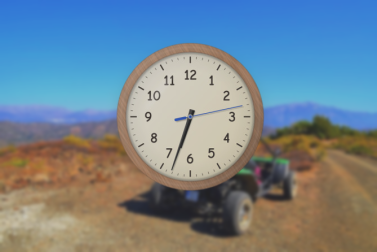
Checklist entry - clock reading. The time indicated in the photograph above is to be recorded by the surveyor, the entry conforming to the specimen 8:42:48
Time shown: 6:33:13
